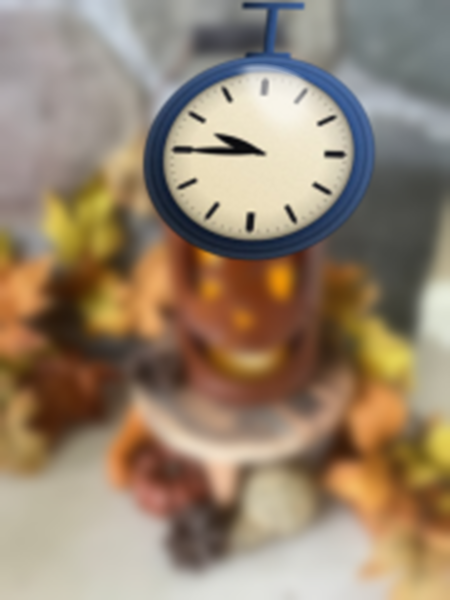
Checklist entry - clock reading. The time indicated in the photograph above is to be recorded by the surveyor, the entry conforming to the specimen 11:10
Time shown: 9:45
